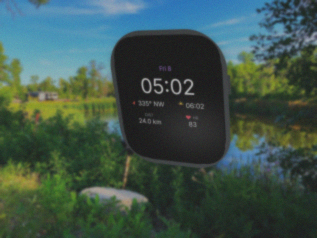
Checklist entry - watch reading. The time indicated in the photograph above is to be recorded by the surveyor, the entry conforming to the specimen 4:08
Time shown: 5:02
